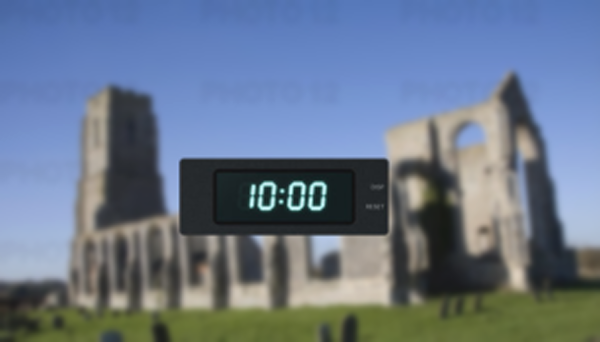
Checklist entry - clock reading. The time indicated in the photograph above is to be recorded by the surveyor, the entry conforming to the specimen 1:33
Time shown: 10:00
